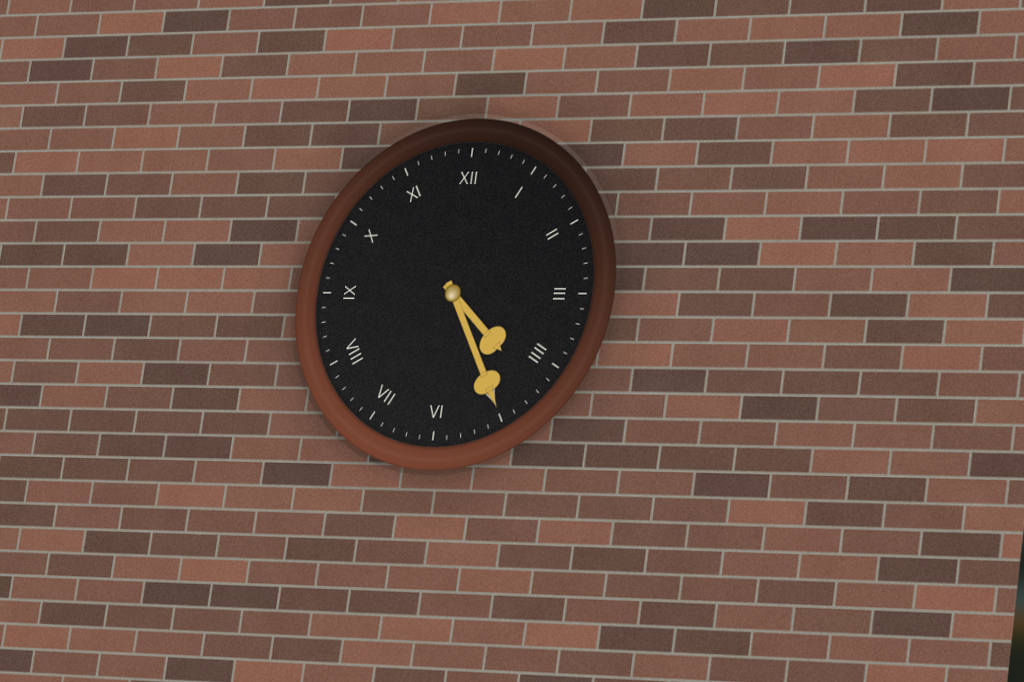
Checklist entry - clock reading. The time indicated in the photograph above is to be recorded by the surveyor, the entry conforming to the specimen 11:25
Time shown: 4:25
